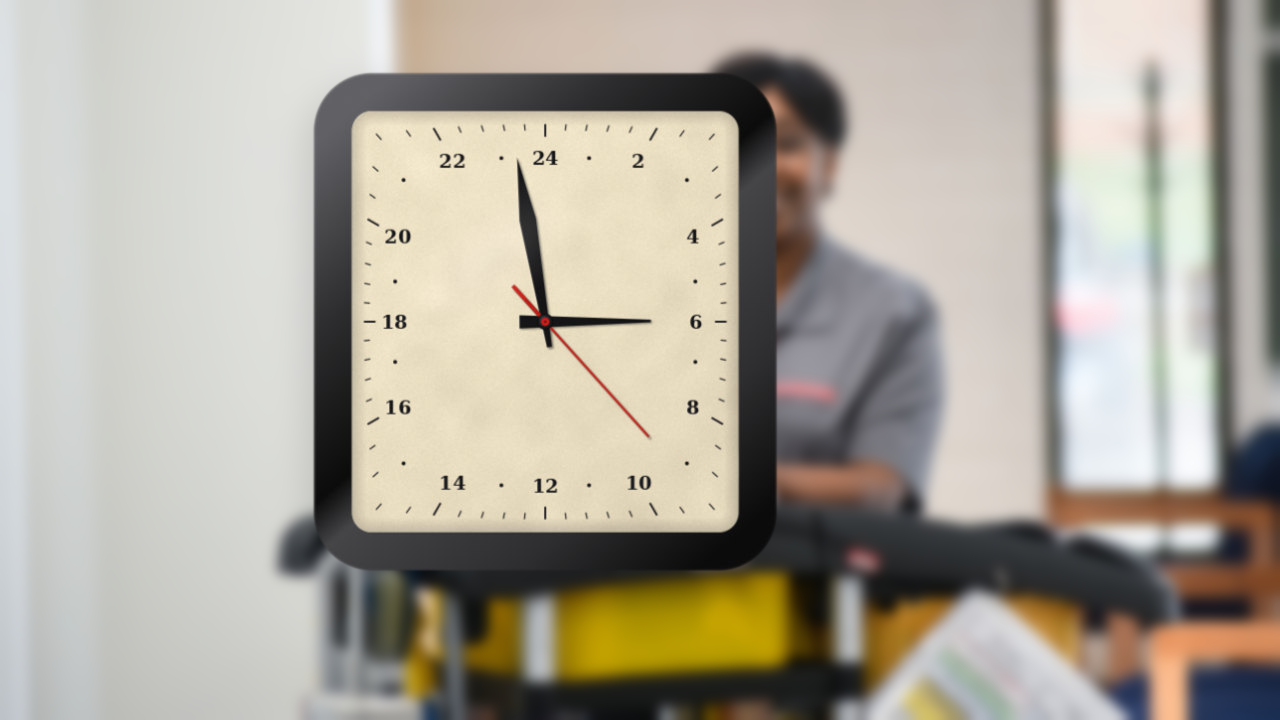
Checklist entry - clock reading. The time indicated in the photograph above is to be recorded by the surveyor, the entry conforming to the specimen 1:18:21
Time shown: 5:58:23
